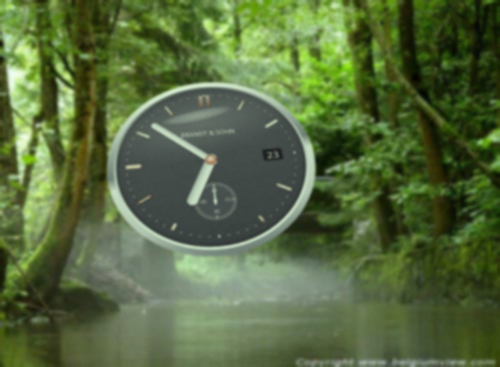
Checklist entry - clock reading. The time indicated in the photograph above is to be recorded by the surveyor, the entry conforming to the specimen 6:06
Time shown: 6:52
